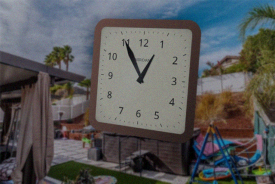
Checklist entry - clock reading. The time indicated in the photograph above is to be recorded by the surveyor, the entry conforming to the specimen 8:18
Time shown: 12:55
